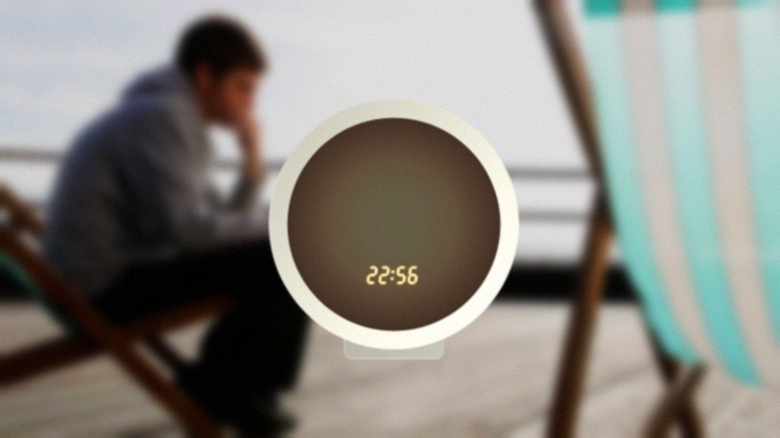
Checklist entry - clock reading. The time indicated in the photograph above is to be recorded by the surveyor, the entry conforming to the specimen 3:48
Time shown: 22:56
